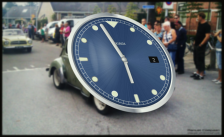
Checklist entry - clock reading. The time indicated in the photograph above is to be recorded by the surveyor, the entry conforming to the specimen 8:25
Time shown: 5:57
